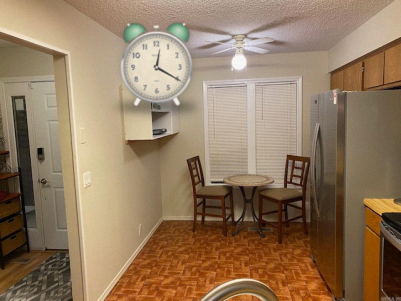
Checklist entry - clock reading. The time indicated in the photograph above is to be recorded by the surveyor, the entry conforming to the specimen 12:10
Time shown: 12:20
